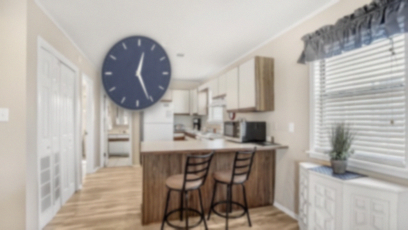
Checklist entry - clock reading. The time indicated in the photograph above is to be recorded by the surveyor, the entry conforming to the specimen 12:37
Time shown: 12:26
